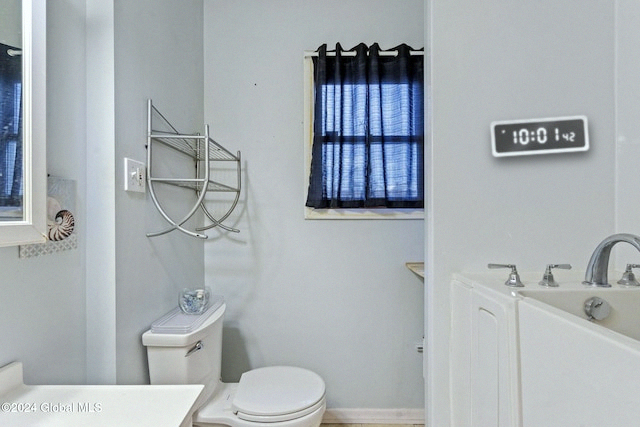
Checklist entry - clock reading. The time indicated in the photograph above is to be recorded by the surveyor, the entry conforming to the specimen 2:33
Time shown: 10:01
